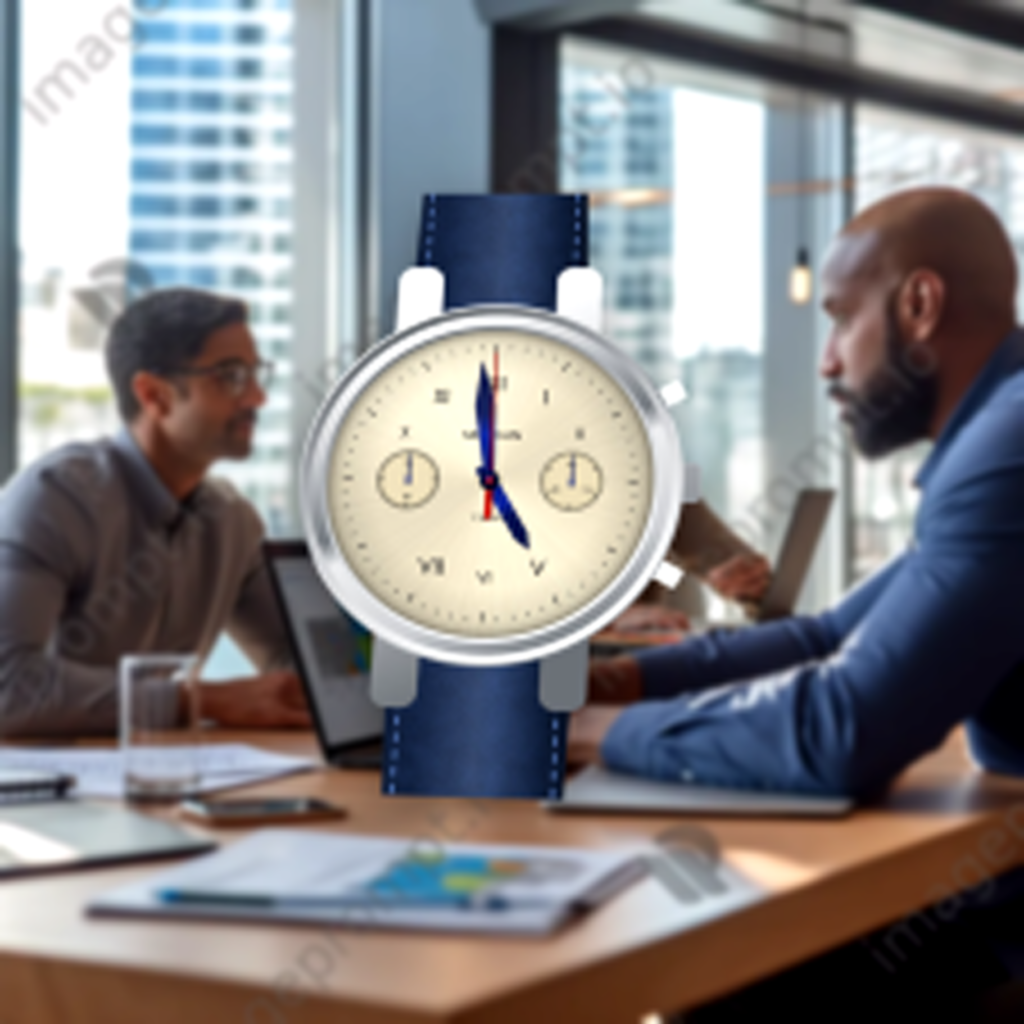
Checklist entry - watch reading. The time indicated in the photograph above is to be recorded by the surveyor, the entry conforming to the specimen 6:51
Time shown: 4:59
